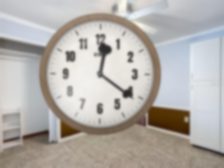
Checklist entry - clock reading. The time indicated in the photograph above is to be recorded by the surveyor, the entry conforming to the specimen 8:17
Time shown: 12:21
